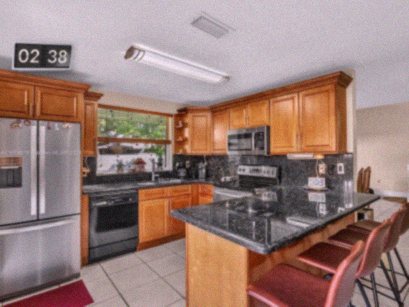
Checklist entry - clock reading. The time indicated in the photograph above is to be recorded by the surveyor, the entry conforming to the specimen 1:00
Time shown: 2:38
